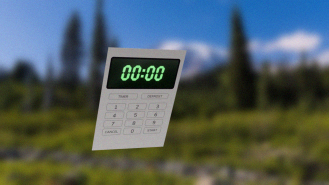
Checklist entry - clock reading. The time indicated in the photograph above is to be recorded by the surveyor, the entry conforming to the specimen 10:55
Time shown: 0:00
